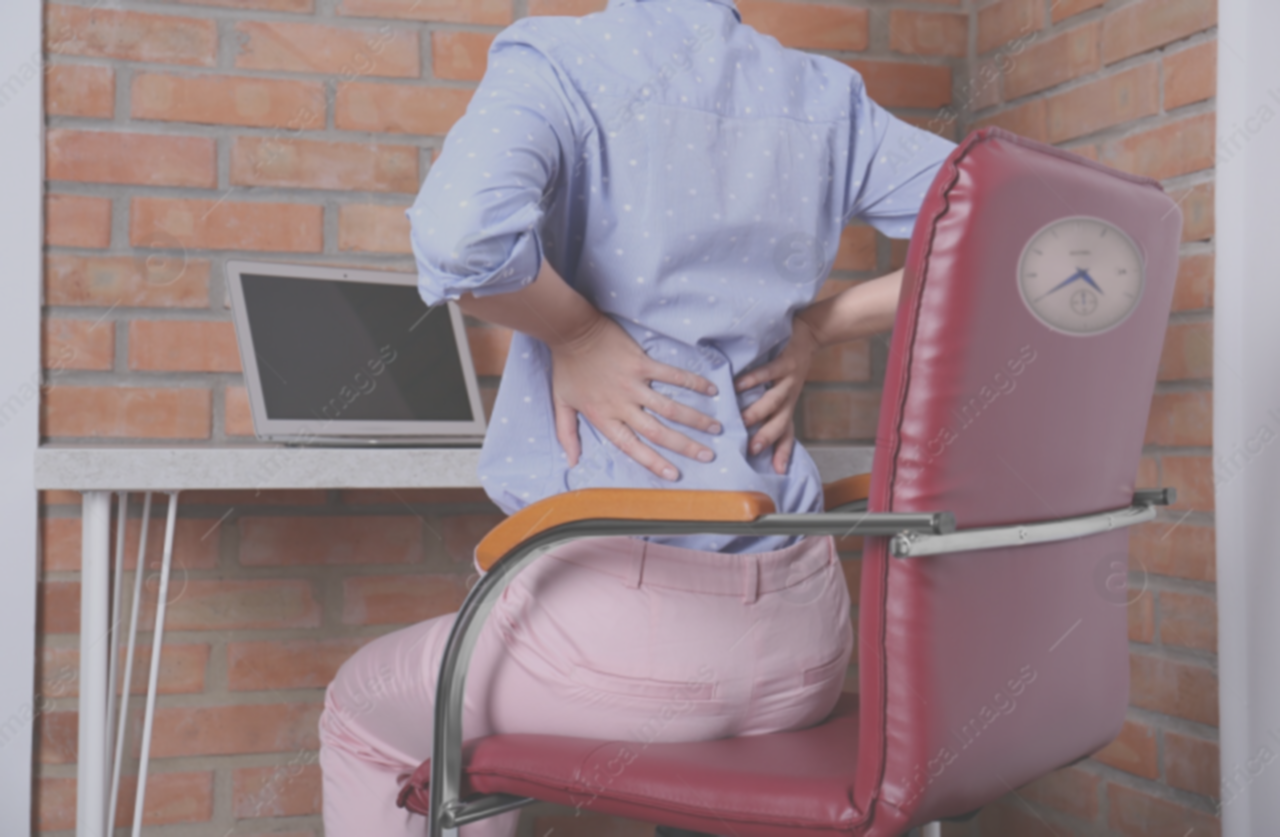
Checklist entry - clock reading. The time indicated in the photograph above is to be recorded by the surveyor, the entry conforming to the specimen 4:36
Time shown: 4:40
